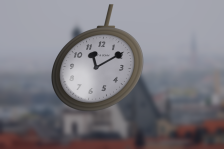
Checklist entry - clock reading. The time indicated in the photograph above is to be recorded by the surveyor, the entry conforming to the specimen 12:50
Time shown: 11:09
